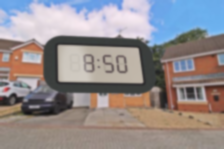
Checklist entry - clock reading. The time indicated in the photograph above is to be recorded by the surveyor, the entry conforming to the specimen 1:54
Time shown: 8:50
